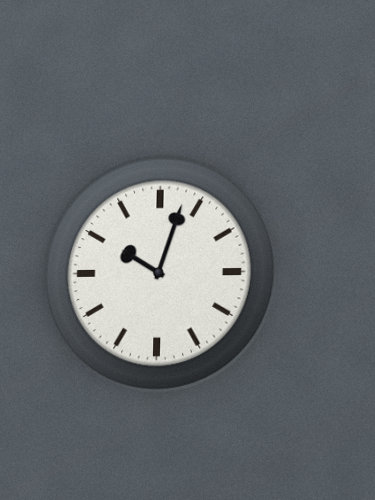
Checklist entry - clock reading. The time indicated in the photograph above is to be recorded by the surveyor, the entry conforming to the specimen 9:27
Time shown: 10:03
